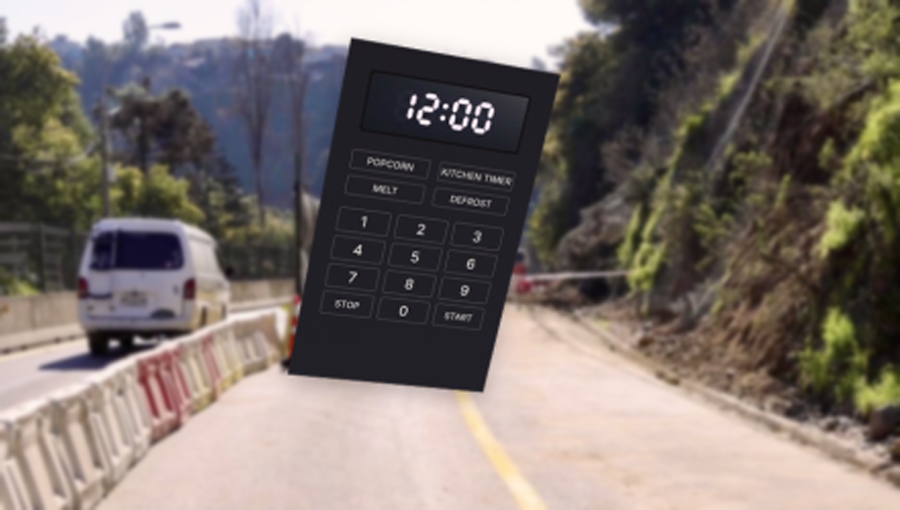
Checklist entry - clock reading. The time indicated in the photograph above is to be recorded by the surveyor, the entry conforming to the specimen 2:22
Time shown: 12:00
